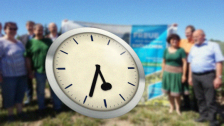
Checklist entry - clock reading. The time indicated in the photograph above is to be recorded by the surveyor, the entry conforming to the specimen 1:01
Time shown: 5:34
